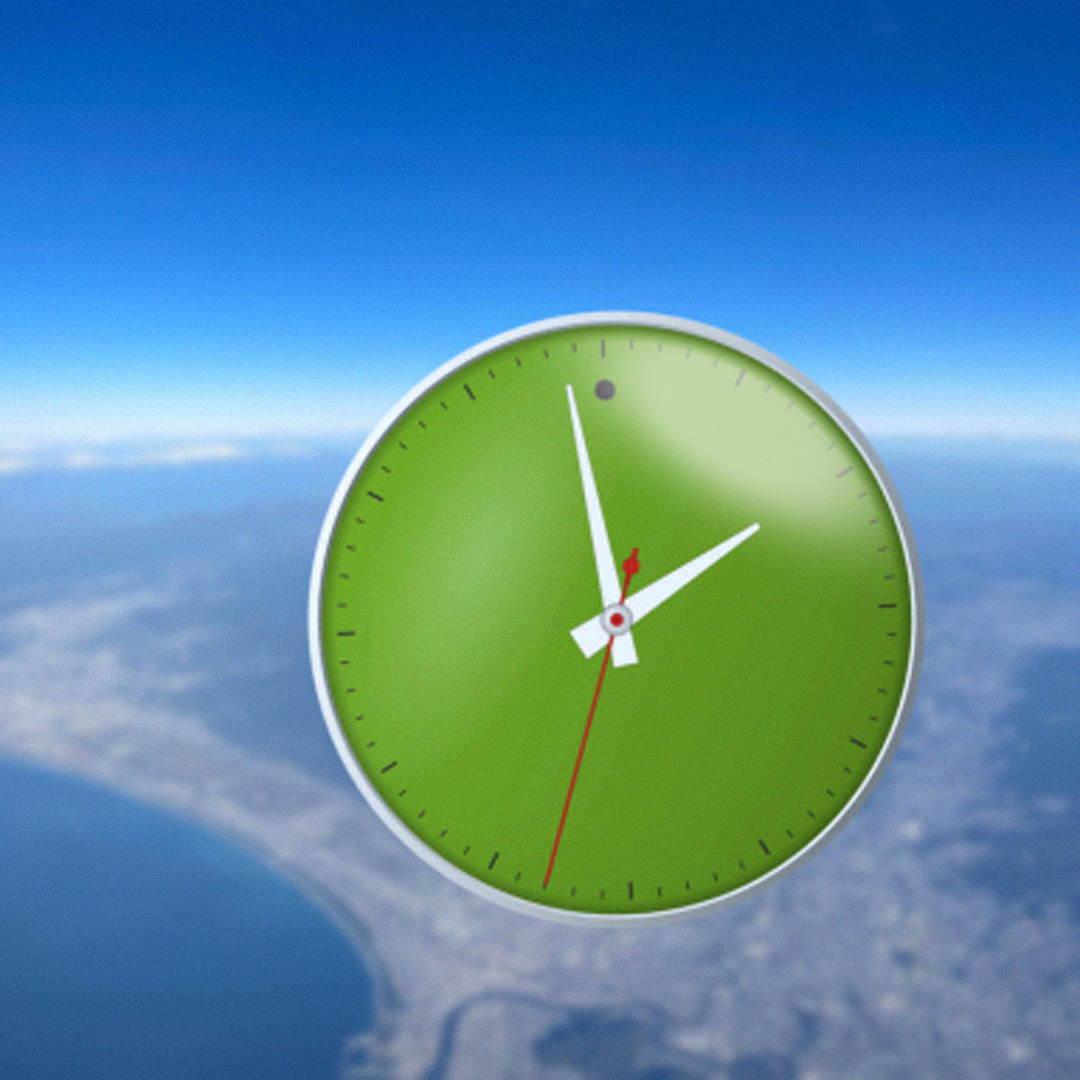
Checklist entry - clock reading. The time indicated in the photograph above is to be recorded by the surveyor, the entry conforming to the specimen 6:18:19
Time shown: 1:58:33
